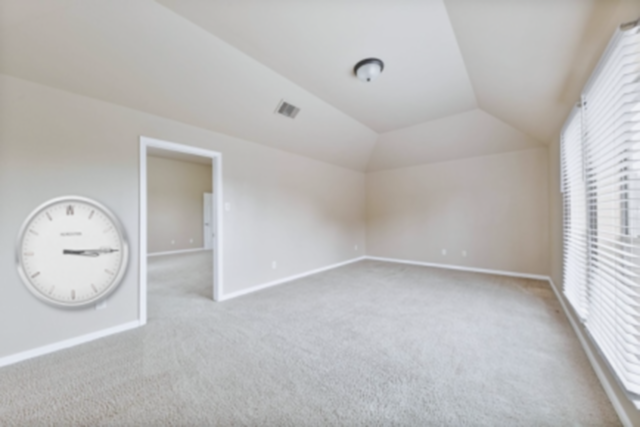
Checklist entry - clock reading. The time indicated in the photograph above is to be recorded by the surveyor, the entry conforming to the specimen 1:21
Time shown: 3:15
